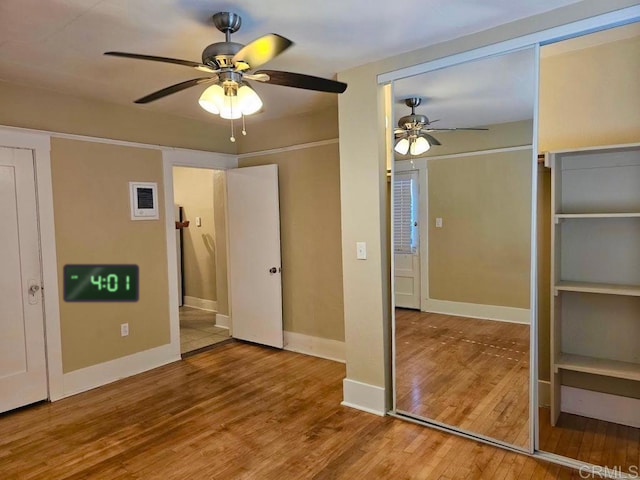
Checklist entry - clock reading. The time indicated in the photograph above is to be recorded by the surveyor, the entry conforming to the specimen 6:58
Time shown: 4:01
